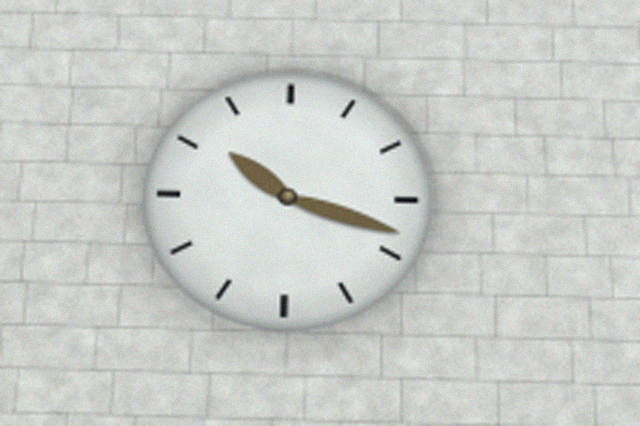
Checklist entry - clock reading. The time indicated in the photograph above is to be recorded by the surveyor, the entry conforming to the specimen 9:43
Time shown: 10:18
